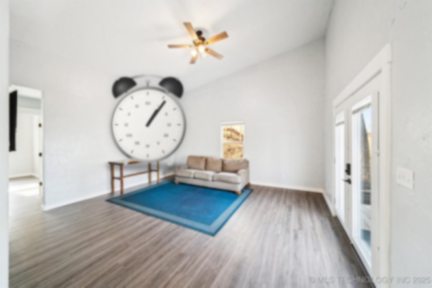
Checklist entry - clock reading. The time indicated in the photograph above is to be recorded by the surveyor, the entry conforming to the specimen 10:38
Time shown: 1:06
